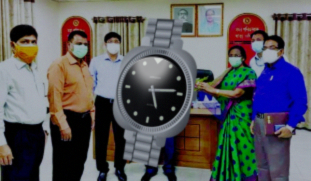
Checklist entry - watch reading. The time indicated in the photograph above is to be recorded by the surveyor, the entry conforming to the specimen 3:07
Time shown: 5:14
